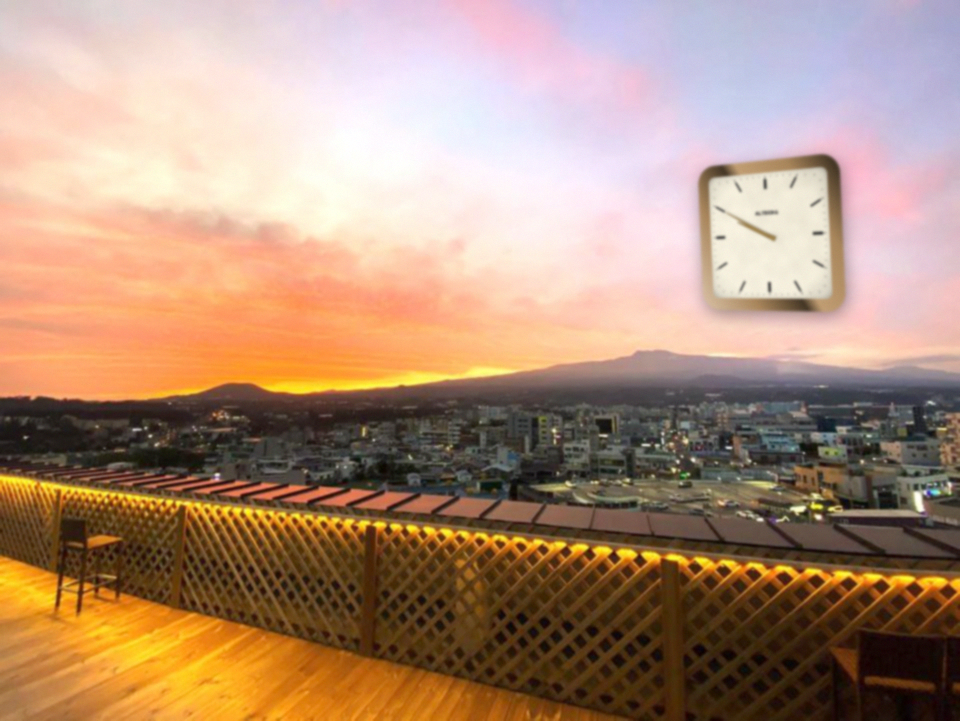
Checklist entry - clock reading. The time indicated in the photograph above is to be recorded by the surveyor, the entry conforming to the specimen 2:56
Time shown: 9:50
